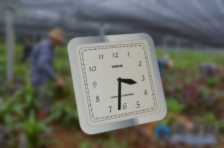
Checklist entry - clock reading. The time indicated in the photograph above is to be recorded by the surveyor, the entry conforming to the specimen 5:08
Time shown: 3:32
